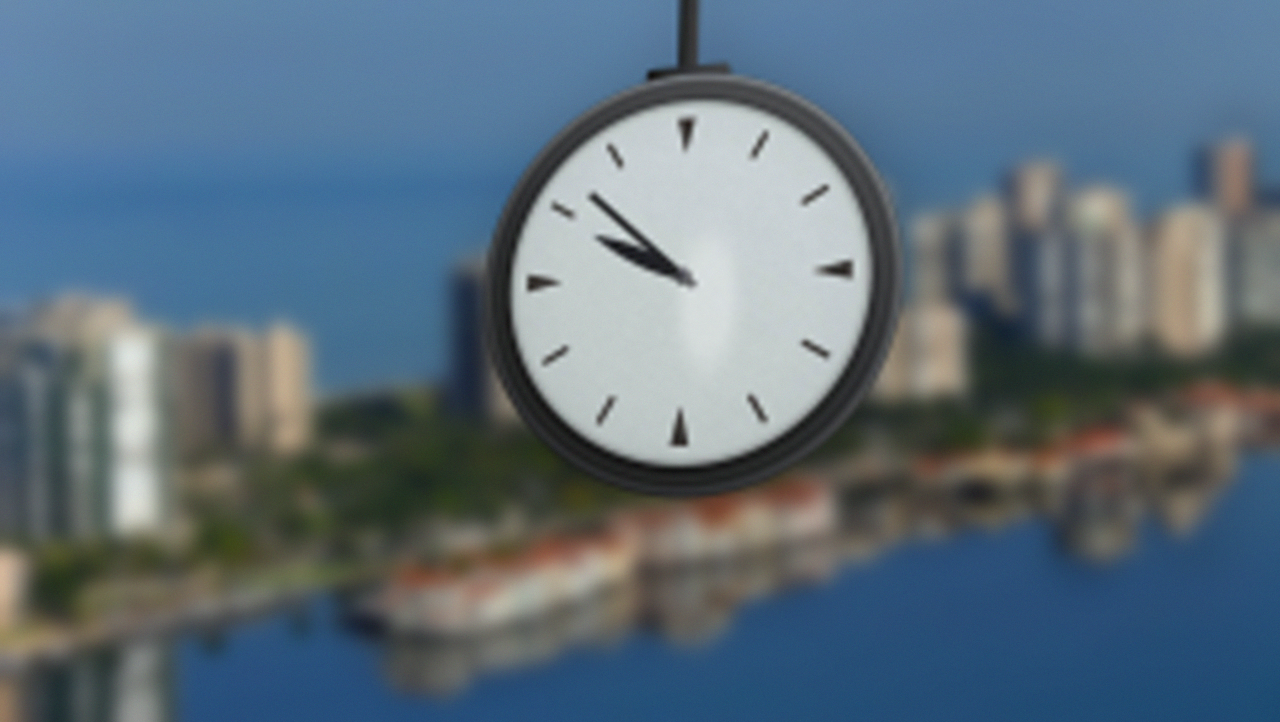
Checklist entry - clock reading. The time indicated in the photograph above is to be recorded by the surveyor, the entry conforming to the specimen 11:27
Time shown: 9:52
